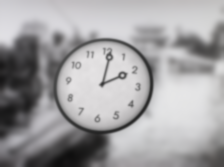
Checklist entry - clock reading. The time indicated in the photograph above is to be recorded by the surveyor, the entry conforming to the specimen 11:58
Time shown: 2:01
